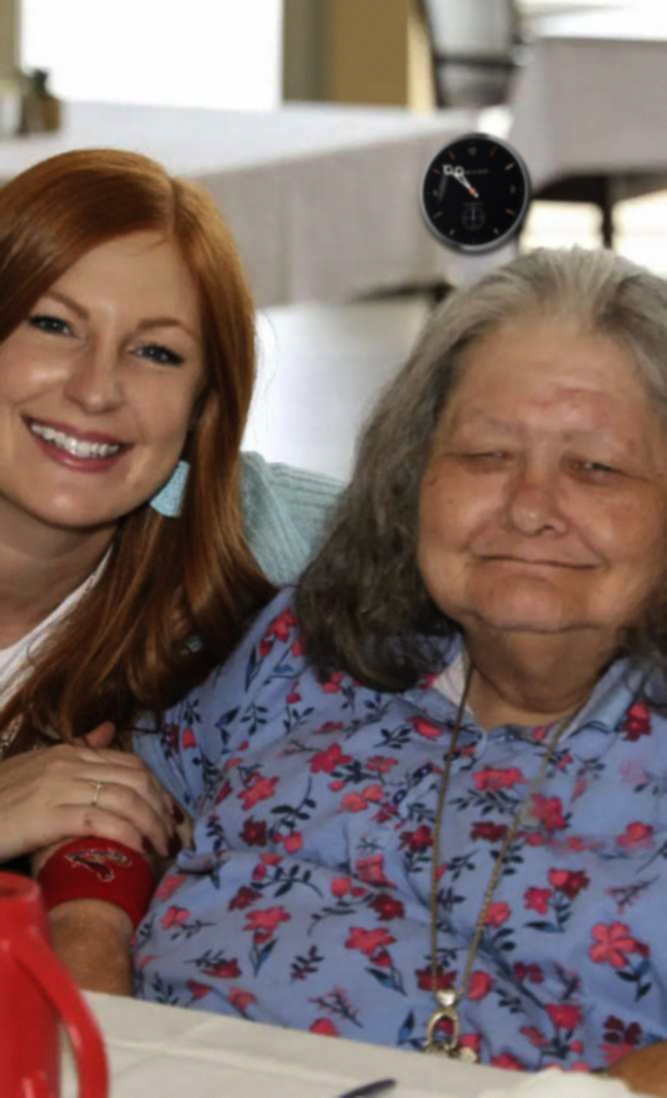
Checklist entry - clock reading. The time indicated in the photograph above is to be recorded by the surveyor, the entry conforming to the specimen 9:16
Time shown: 10:52
